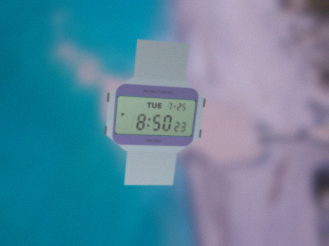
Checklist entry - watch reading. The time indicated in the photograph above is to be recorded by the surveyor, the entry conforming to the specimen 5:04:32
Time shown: 8:50:23
